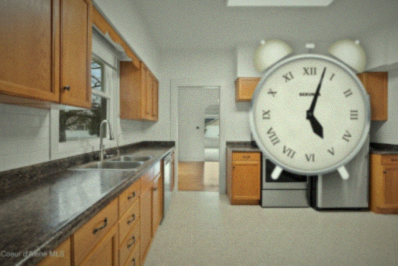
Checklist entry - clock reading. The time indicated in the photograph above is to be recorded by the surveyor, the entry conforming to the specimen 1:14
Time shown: 5:03
